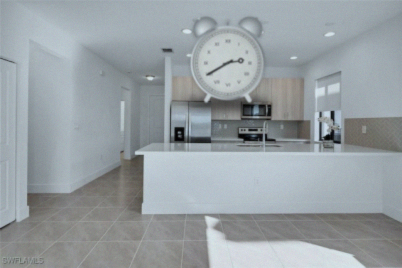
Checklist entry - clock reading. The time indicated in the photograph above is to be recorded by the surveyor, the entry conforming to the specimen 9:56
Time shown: 2:40
